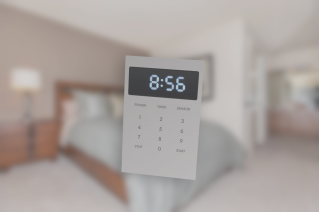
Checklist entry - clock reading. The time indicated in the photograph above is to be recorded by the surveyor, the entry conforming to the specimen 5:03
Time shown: 8:56
